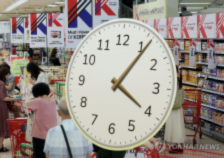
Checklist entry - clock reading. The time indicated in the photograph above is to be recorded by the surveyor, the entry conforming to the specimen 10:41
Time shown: 4:06
